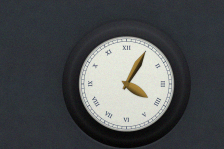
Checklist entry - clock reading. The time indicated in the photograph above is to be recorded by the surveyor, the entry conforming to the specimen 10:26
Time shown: 4:05
